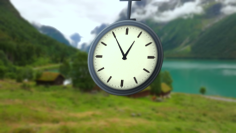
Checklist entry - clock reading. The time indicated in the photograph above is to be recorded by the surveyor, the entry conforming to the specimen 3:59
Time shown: 12:55
